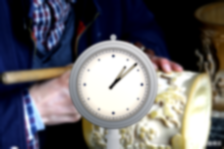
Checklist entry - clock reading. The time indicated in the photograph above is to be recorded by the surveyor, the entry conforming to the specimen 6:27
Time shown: 1:08
